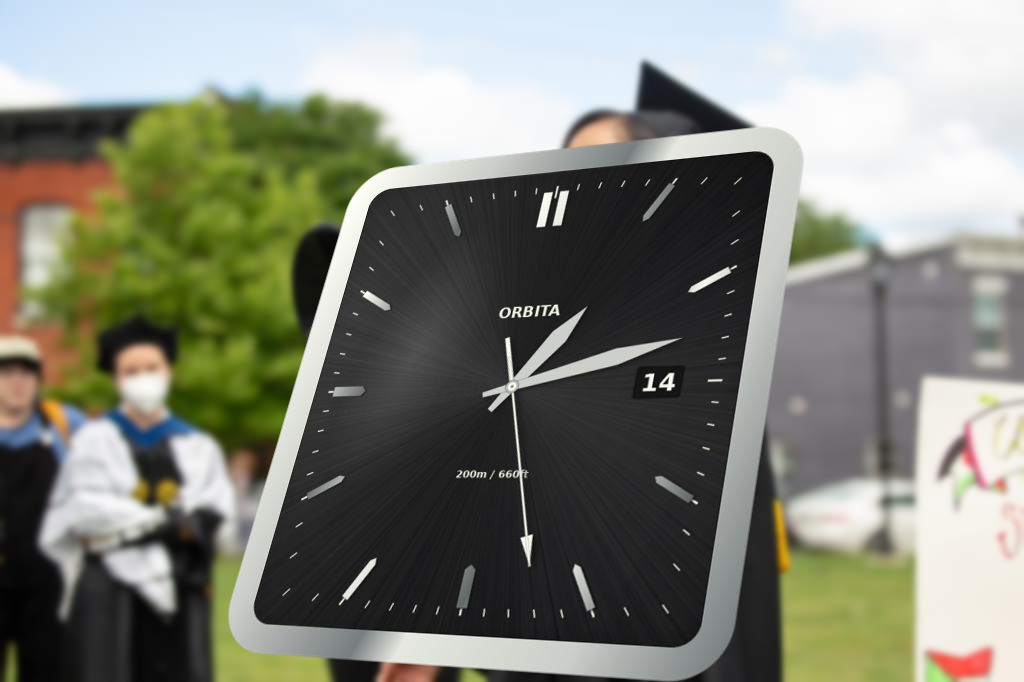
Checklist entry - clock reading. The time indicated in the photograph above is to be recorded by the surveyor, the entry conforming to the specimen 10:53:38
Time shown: 1:12:27
